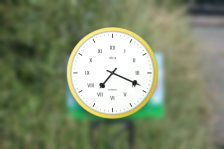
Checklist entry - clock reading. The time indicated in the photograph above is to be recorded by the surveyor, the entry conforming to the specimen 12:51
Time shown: 7:19
